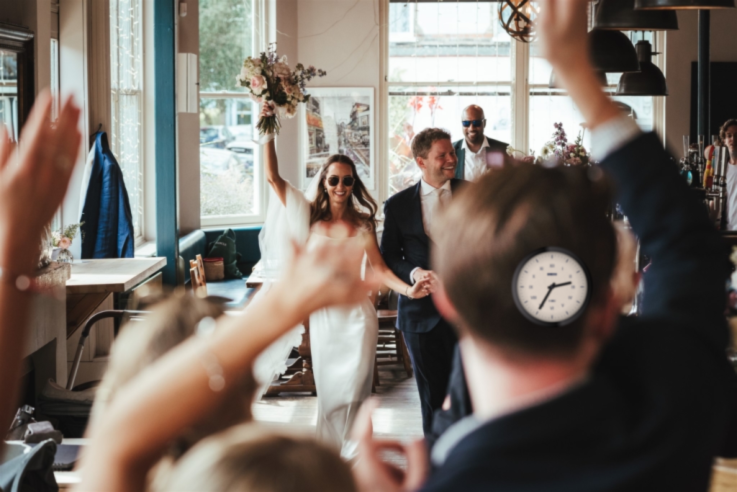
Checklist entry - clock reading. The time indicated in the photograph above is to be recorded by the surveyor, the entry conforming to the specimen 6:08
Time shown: 2:35
